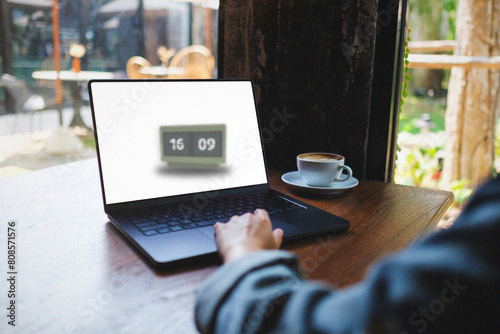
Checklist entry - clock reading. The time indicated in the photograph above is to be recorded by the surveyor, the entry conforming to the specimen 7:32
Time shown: 16:09
